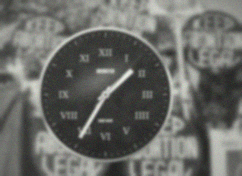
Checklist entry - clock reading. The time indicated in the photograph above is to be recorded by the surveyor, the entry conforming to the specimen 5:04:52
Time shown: 1:35:07
